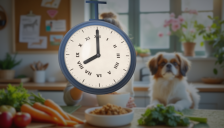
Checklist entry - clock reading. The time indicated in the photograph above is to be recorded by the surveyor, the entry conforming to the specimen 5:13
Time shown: 8:00
